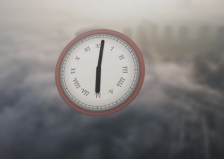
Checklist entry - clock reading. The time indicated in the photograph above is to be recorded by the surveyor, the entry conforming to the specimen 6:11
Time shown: 6:01
